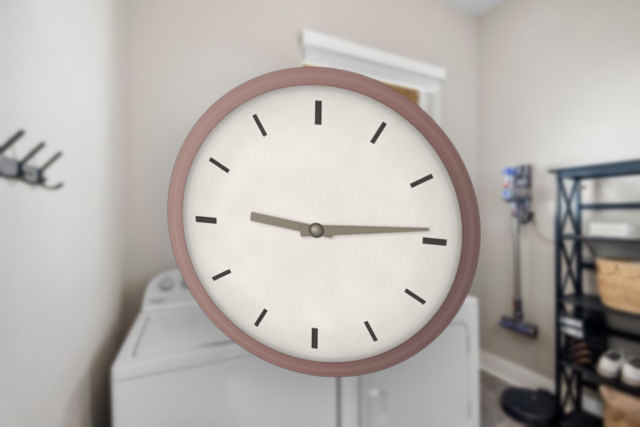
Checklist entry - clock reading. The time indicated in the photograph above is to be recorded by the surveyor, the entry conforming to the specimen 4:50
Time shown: 9:14
